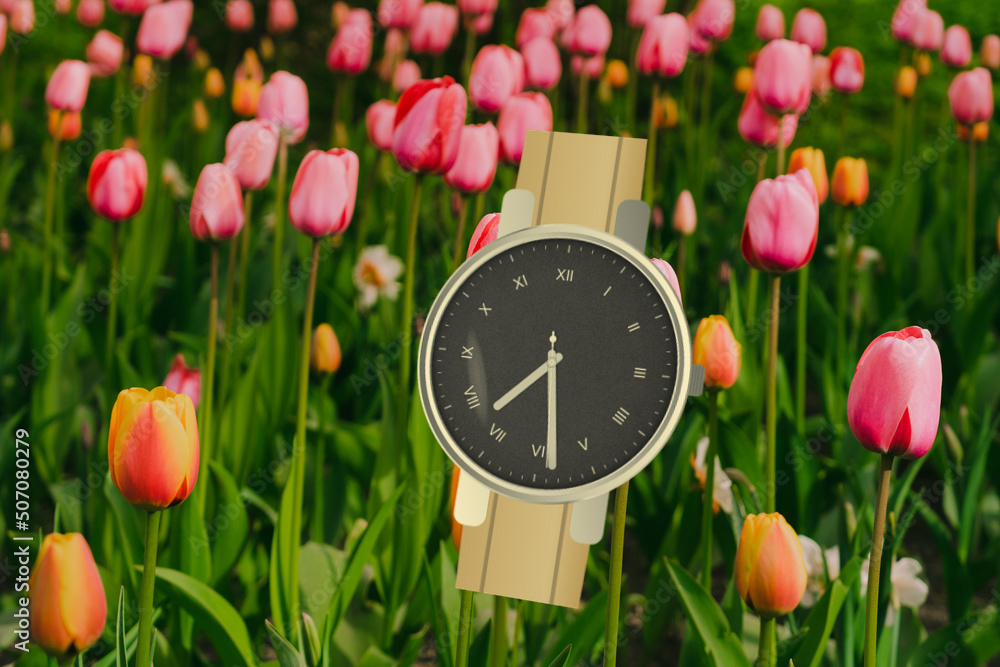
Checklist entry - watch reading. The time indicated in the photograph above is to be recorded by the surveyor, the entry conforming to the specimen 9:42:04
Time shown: 7:28:29
